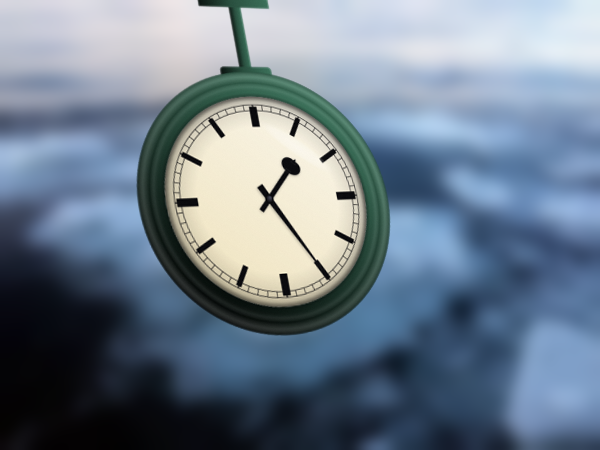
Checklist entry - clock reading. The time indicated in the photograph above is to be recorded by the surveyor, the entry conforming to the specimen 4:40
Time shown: 1:25
